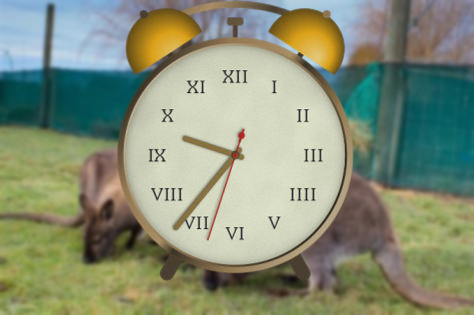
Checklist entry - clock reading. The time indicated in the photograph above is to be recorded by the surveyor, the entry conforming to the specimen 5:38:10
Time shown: 9:36:33
